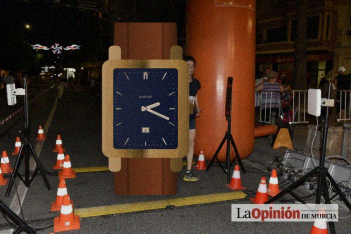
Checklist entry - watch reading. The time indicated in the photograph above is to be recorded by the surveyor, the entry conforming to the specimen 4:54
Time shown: 2:19
